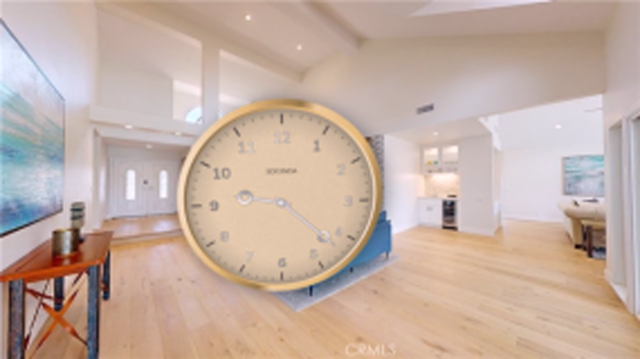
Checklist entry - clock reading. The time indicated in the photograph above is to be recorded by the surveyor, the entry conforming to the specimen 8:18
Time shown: 9:22
